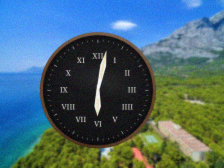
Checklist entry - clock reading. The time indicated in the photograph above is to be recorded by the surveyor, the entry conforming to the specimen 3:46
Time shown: 6:02
